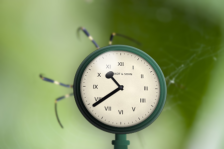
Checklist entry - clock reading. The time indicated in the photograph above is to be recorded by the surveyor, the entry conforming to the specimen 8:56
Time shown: 10:39
